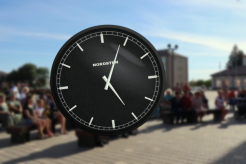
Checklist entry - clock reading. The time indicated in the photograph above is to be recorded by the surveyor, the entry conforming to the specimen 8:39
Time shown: 5:04
